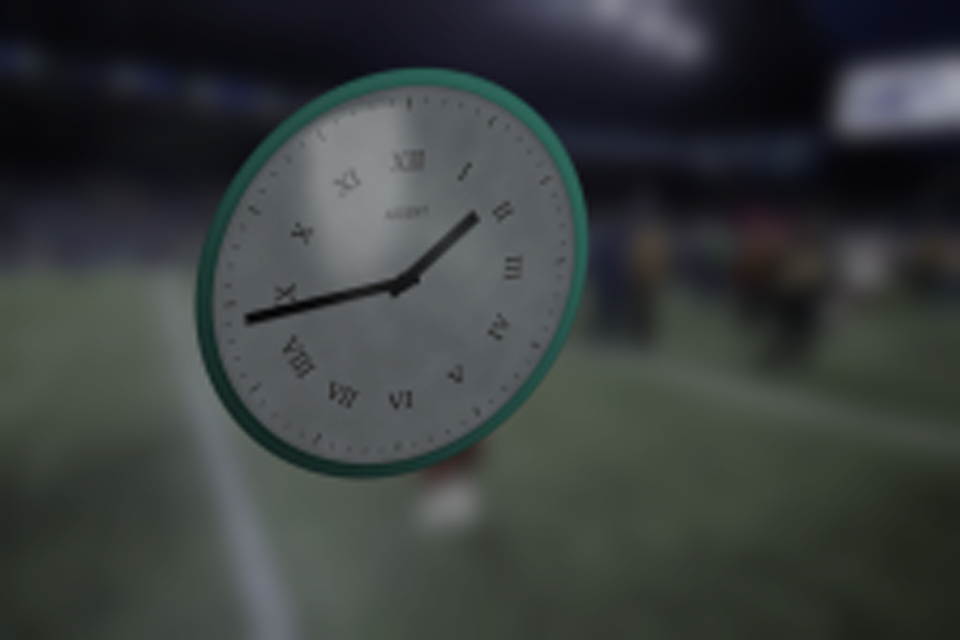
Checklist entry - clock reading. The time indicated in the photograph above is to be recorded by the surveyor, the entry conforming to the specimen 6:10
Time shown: 1:44
